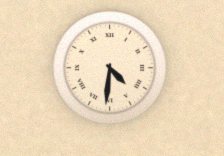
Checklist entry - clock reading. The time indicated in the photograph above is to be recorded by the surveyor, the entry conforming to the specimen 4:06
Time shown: 4:31
